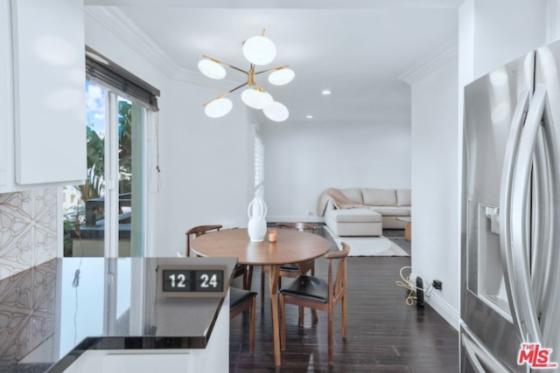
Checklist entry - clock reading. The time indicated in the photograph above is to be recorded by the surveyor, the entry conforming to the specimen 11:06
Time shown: 12:24
